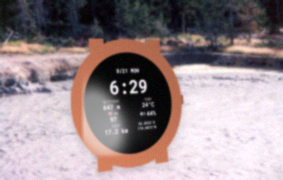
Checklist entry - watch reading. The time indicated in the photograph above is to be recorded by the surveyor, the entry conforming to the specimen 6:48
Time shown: 6:29
